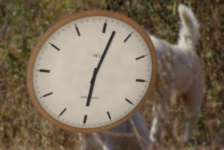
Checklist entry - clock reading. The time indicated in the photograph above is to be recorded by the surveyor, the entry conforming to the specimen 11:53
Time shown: 6:02
